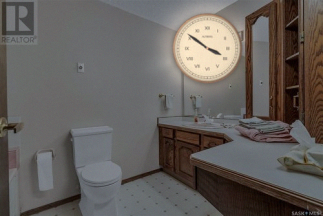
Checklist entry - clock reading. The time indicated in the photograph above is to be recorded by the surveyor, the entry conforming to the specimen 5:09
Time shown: 3:51
